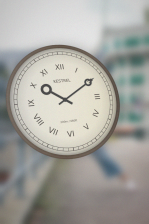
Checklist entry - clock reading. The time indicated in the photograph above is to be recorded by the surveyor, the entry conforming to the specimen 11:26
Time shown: 10:10
